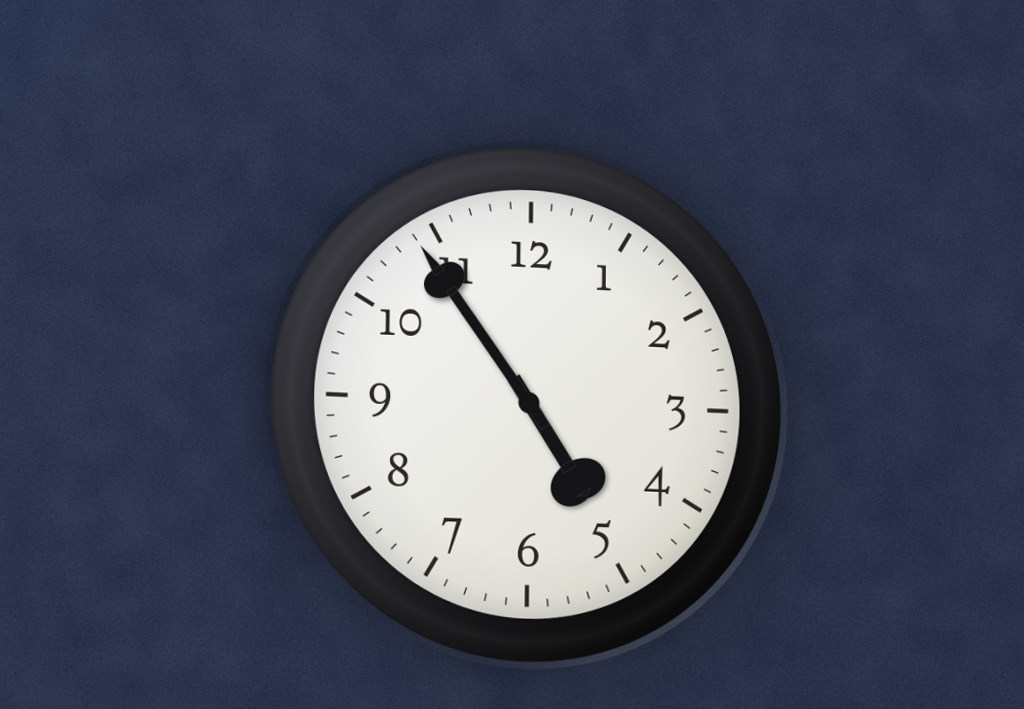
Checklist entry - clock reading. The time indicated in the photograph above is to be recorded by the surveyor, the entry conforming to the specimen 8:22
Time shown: 4:54
